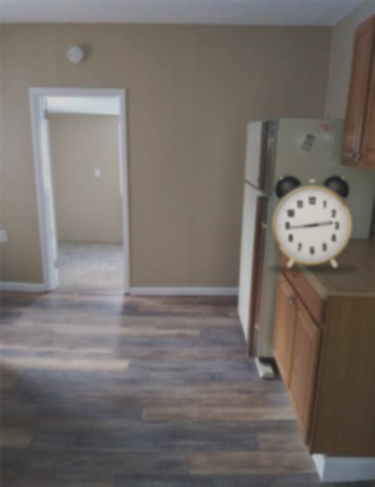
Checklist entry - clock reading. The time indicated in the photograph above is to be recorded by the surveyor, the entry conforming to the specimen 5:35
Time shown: 2:44
